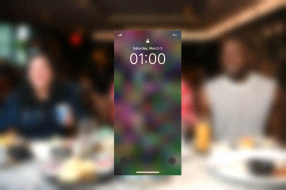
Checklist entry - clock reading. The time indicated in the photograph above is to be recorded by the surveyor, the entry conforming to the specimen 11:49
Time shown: 1:00
